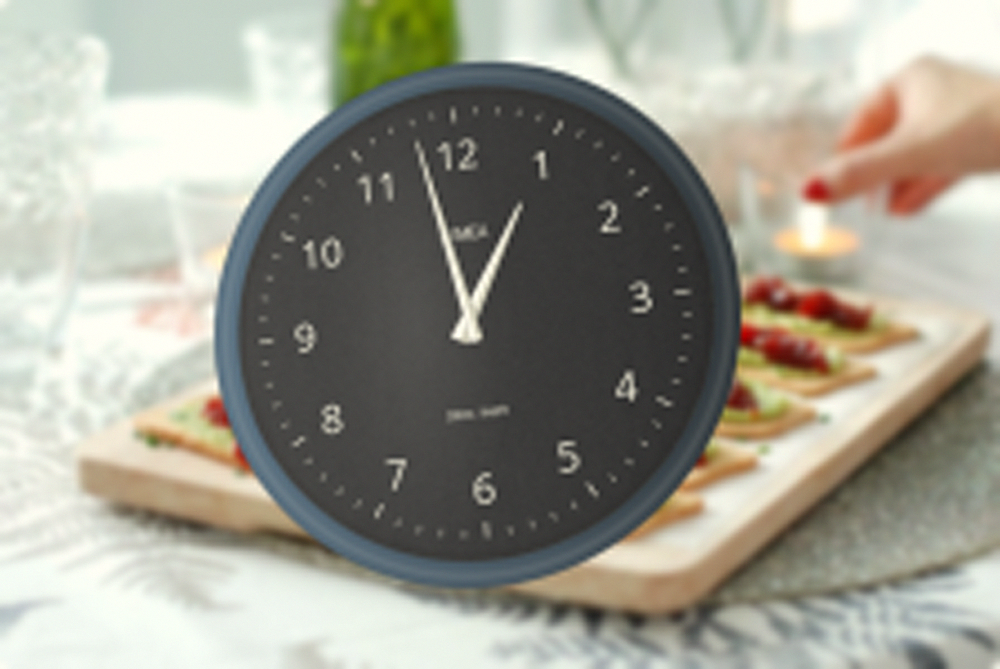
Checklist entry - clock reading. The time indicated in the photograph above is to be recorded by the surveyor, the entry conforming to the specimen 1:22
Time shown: 12:58
